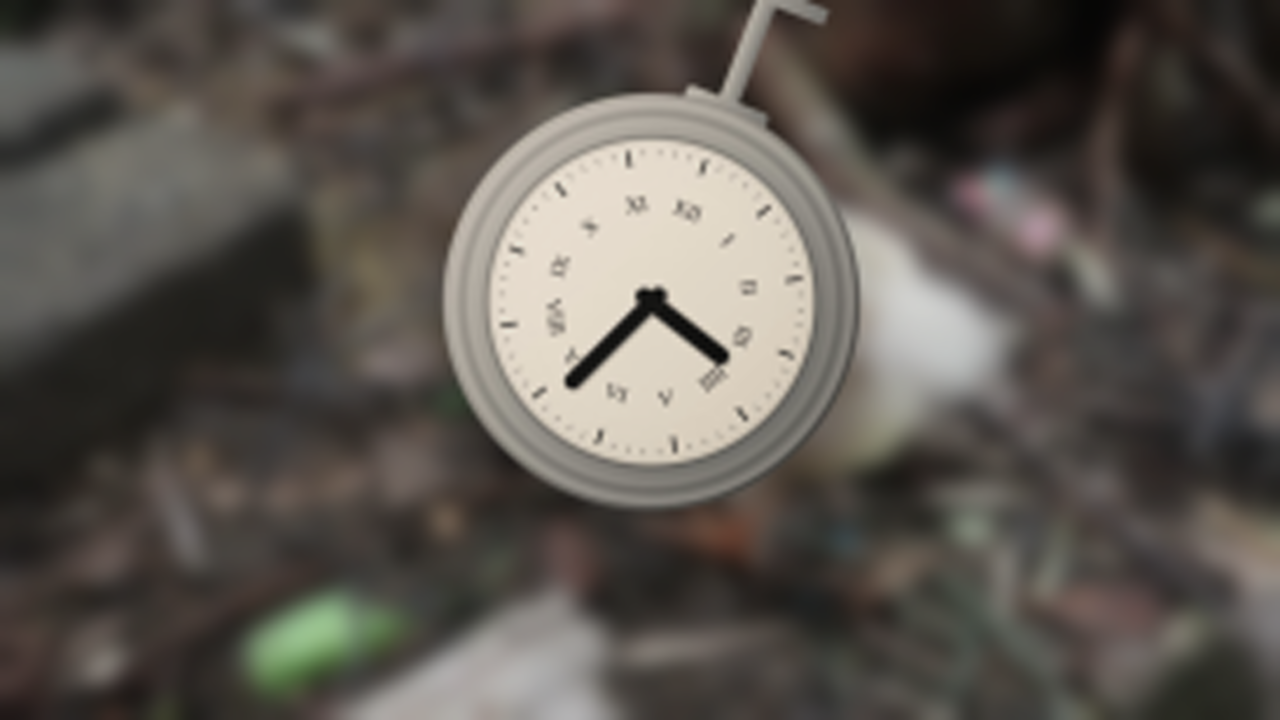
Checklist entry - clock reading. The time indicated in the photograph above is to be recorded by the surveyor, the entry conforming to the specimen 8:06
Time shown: 3:34
